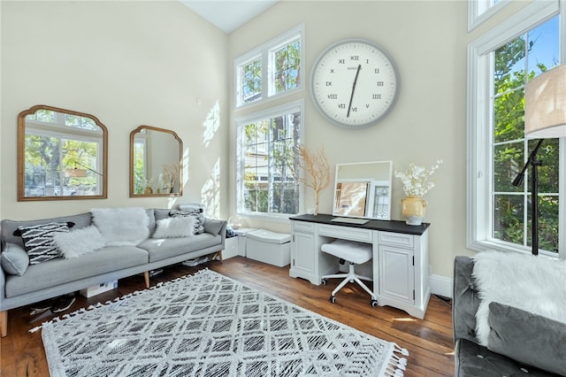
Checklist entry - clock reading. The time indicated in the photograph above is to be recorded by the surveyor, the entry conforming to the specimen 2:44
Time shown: 12:32
